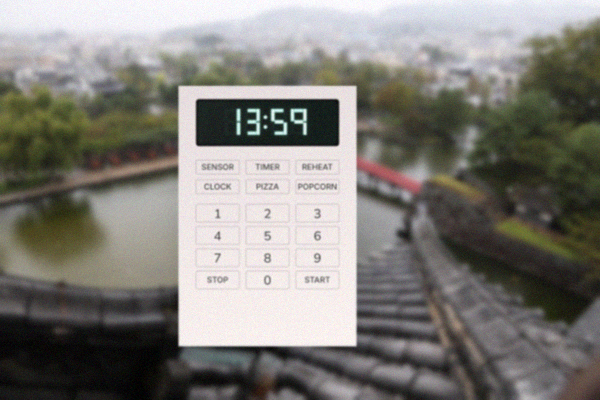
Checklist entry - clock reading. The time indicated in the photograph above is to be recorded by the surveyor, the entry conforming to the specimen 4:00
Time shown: 13:59
